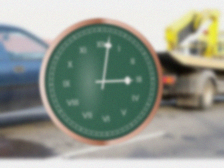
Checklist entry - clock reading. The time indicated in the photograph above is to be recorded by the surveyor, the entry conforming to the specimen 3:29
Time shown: 3:02
